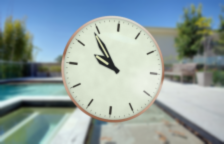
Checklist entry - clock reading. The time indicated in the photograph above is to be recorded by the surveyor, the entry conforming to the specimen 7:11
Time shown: 9:54
